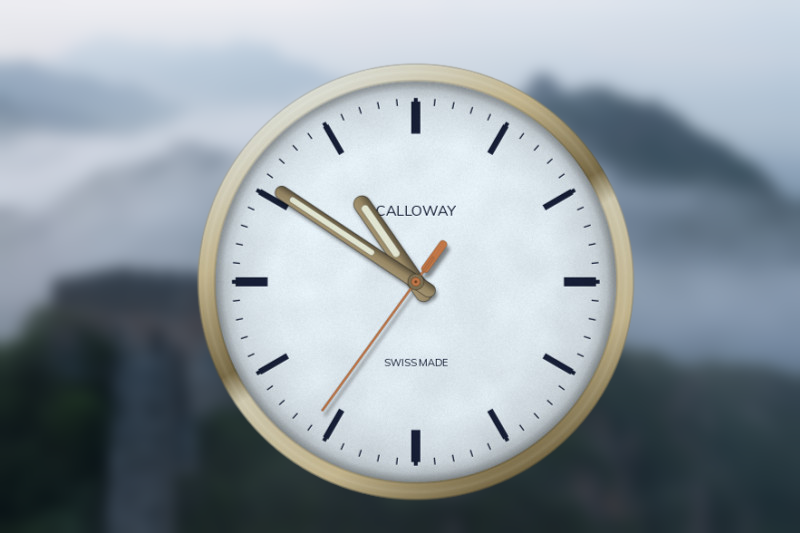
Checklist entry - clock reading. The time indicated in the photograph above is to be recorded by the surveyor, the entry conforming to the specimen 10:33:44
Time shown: 10:50:36
